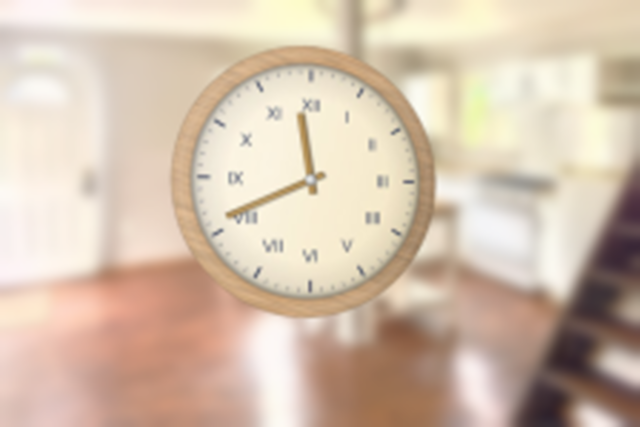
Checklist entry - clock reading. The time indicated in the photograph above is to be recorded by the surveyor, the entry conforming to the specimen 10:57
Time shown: 11:41
